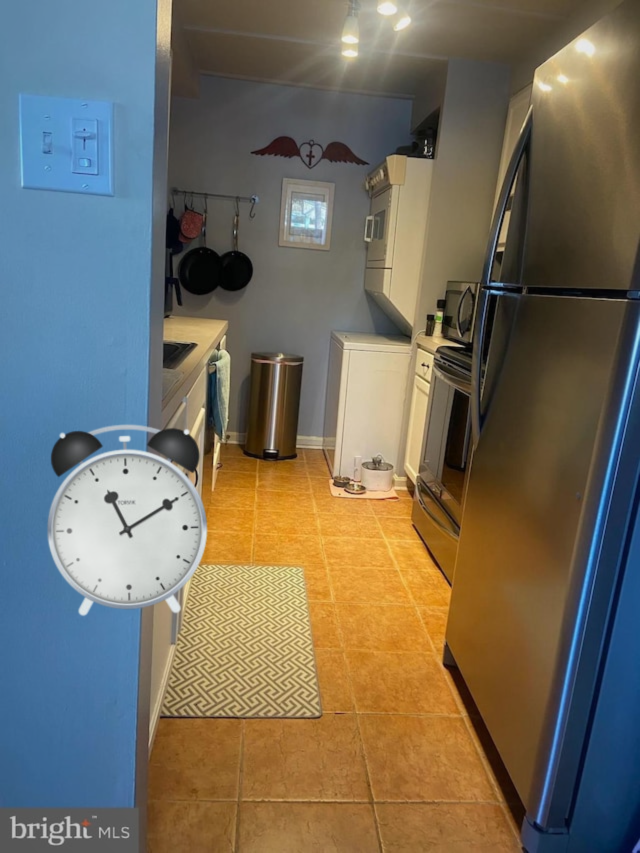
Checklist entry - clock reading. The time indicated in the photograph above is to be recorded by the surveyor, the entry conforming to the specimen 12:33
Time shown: 11:10
